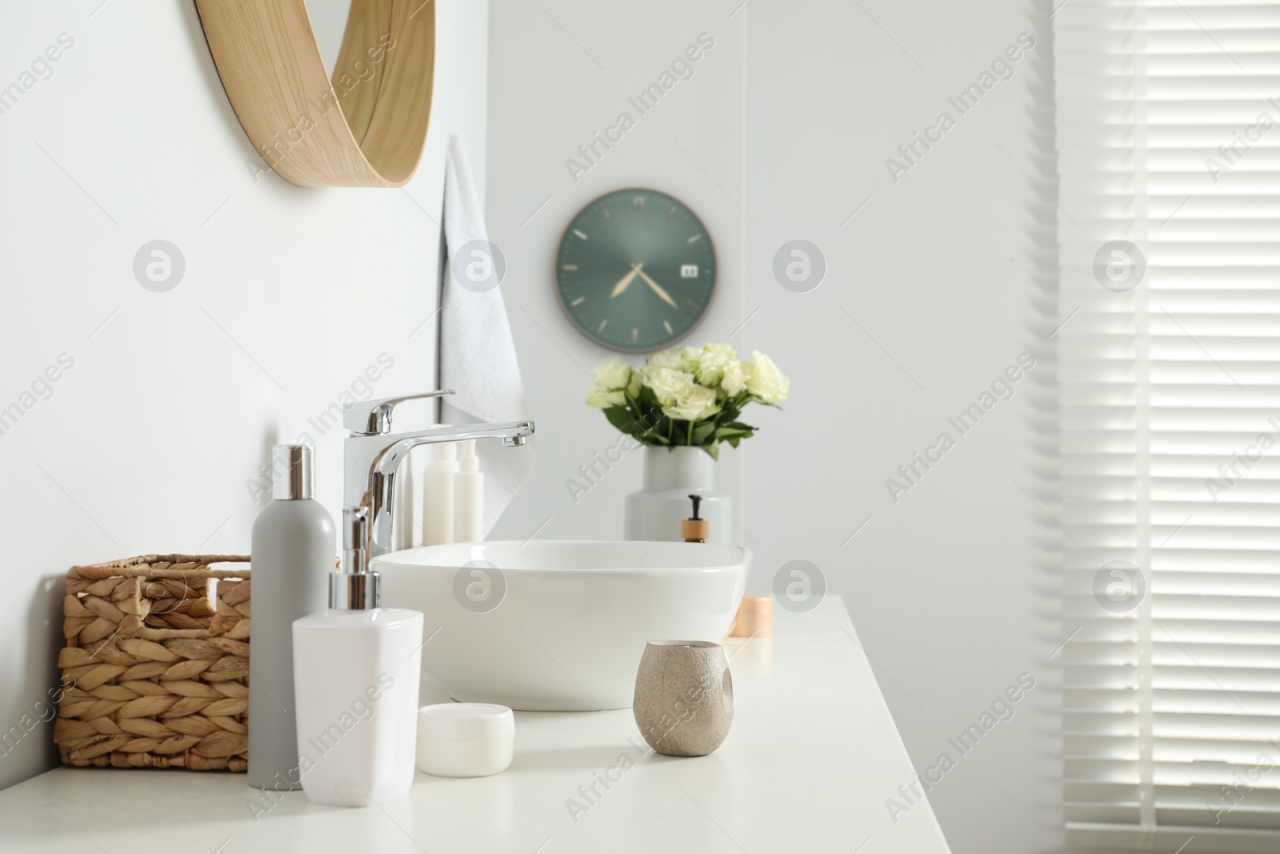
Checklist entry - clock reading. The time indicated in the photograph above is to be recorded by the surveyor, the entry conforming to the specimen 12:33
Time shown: 7:22
